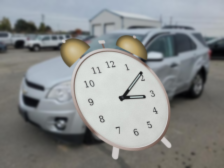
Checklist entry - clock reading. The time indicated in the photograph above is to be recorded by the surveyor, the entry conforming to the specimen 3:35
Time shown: 3:09
